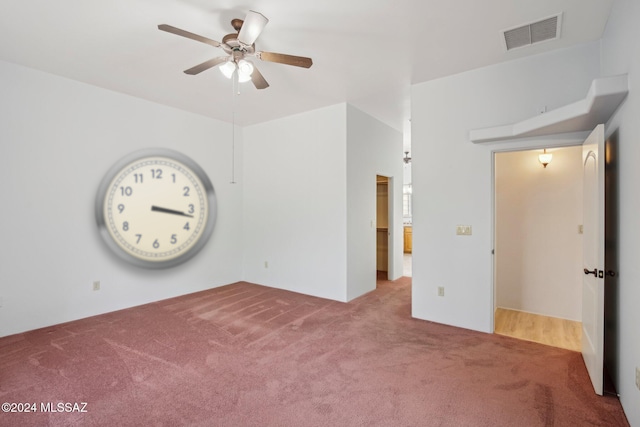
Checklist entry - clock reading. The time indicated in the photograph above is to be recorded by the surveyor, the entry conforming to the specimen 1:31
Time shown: 3:17
